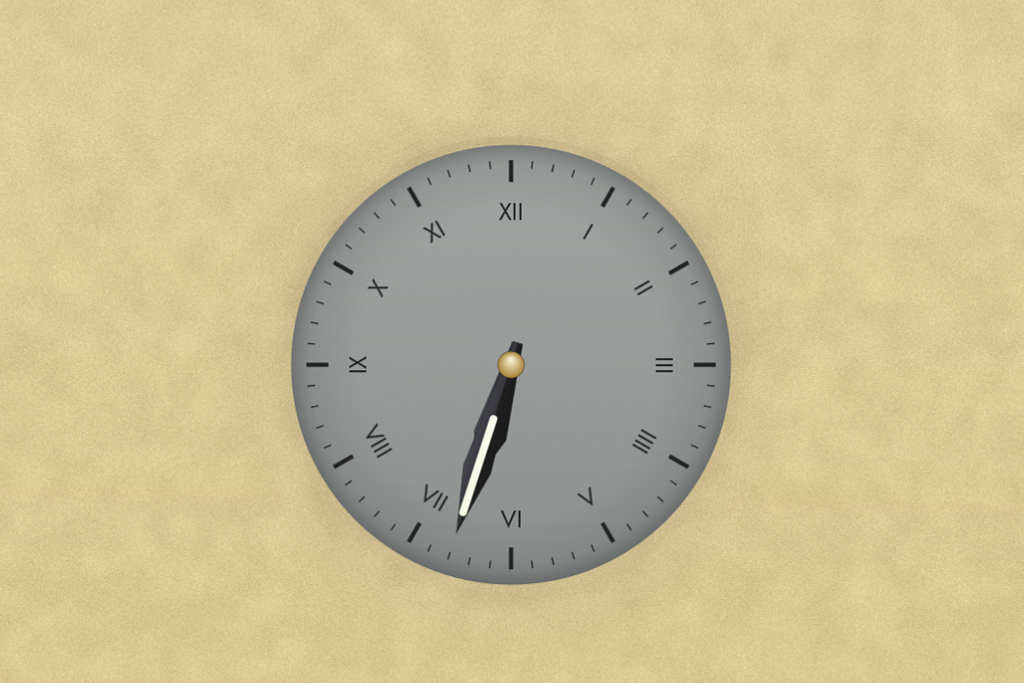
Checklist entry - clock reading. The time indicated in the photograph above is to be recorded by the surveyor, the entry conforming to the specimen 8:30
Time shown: 6:33
